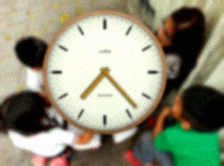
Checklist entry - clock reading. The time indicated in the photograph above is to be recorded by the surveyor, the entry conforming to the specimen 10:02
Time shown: 7:23
